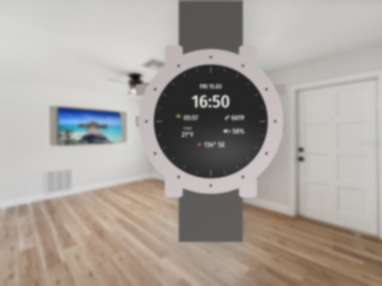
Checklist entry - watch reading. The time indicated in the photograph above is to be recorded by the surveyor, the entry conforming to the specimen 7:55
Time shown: 16:50
